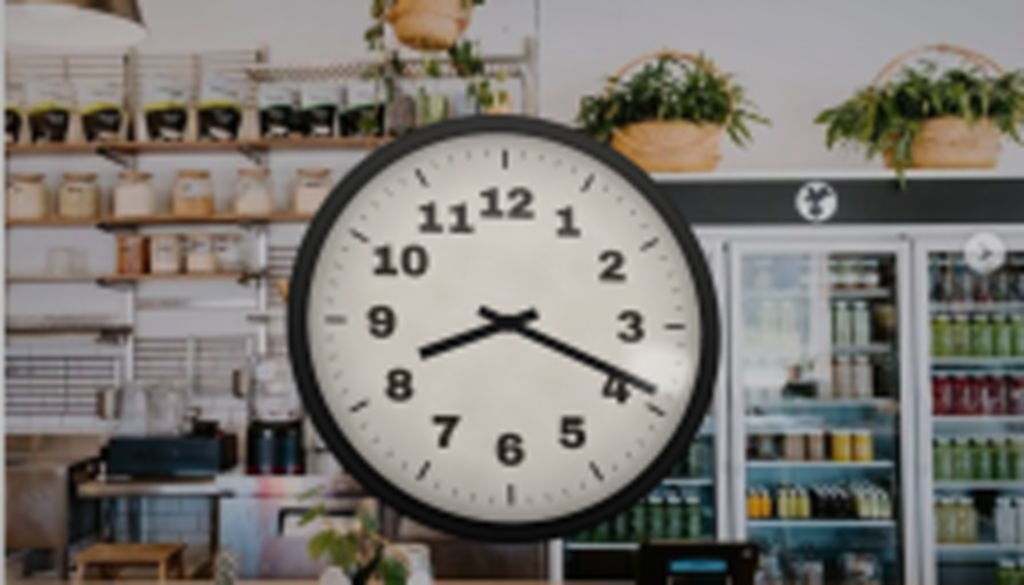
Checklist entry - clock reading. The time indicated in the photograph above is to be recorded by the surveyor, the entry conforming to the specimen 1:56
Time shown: 8:19
